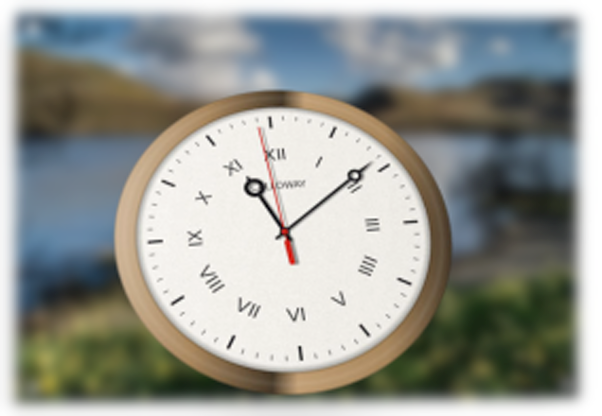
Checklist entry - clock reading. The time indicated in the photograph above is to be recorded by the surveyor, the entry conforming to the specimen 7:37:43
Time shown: 11:08:59
